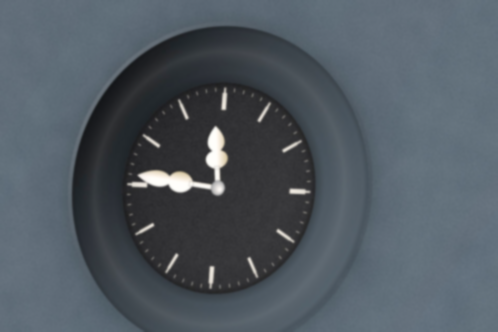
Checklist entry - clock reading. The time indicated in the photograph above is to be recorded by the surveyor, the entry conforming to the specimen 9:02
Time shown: 11:46
